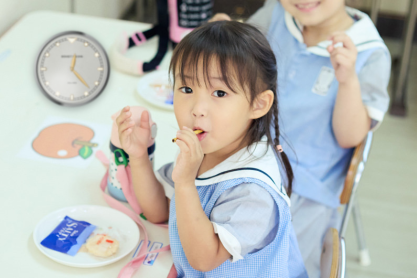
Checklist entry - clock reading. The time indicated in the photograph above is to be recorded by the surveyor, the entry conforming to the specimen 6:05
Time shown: 12:23
